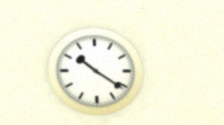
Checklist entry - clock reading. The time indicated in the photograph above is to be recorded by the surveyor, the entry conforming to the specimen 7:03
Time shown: 10:21
